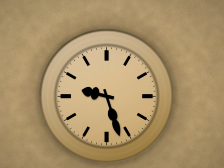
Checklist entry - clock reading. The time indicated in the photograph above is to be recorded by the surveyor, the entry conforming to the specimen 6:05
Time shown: 9:27
